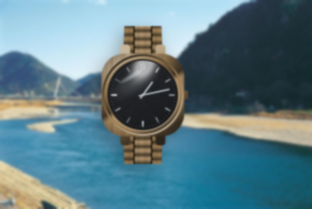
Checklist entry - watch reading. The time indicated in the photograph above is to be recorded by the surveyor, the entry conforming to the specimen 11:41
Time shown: 1:13
